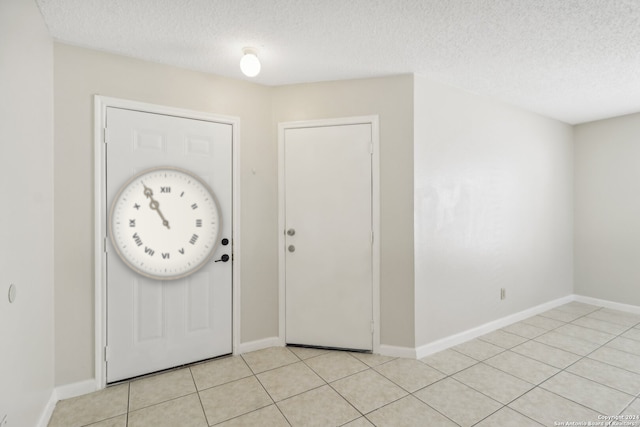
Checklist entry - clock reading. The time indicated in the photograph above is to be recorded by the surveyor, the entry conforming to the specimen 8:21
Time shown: 10:55
